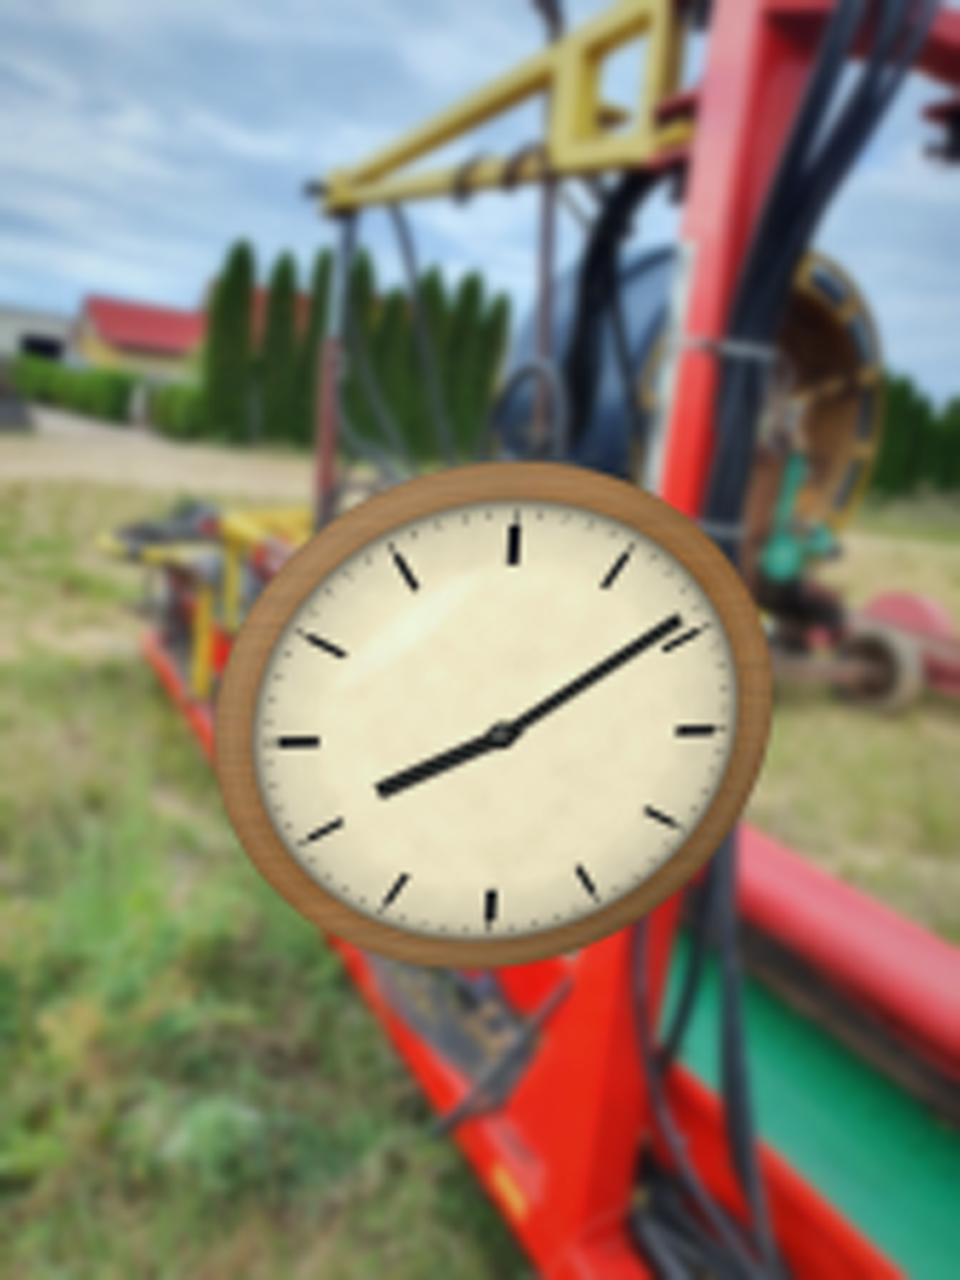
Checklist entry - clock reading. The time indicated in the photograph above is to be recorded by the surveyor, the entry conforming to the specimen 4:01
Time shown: 8:09
